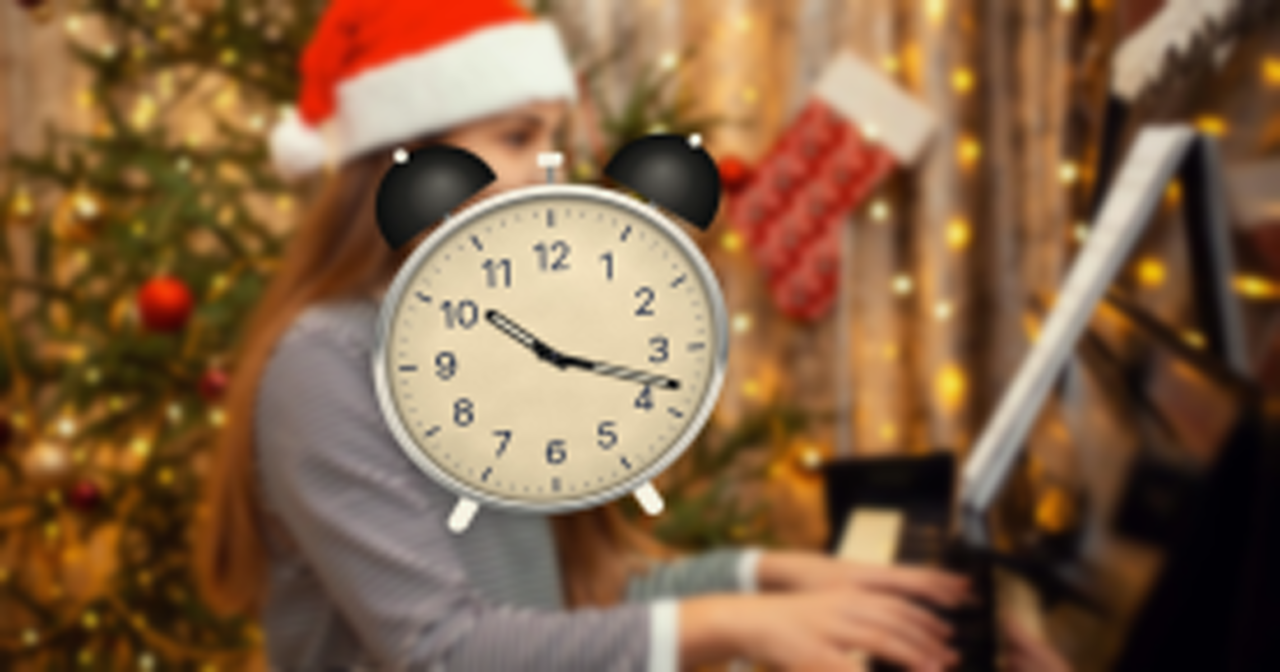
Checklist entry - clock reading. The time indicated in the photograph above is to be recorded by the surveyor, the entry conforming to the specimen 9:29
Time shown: 10:18
